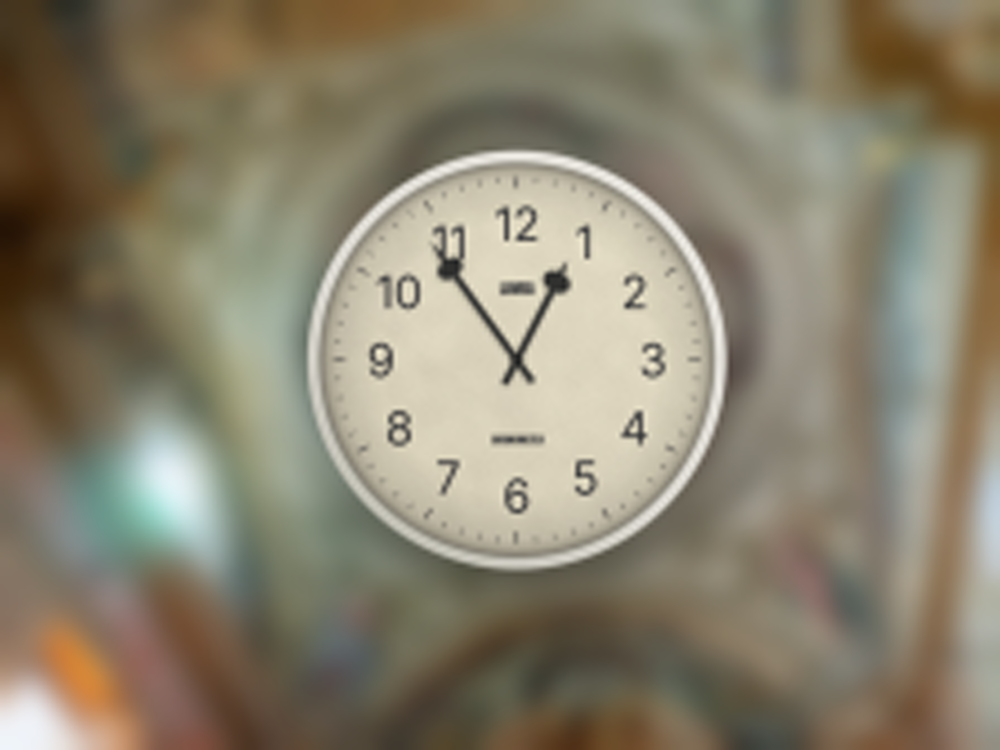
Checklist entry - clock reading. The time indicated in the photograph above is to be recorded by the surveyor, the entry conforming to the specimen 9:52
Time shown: 12:54
